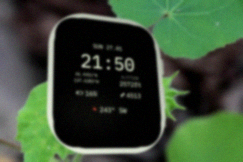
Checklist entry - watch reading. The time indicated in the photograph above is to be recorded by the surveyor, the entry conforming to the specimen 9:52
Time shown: 21:50
